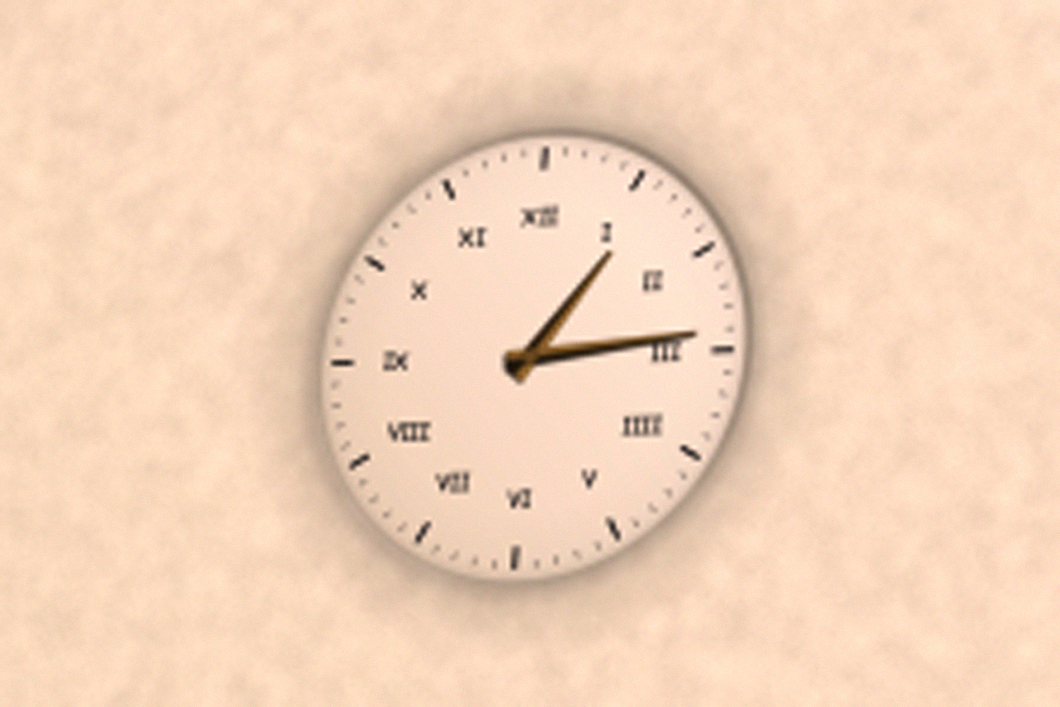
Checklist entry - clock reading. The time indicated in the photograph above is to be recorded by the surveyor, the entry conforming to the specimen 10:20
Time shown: 1:14
